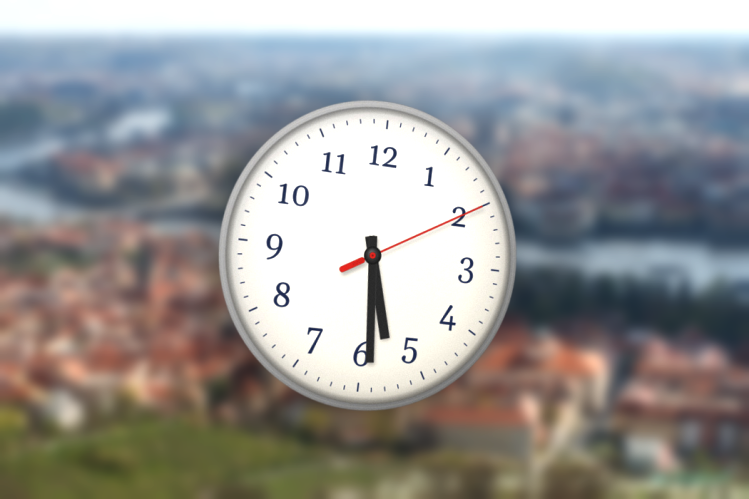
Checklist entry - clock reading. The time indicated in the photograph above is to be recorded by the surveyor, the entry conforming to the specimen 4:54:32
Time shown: 5:29:10
